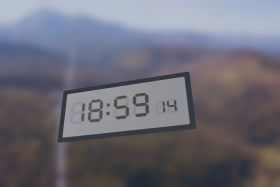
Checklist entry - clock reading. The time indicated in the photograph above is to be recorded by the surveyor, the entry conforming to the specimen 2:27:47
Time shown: 18:59:14
